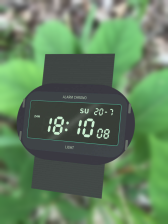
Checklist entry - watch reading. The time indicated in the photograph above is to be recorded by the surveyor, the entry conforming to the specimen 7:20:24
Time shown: 18:10:08
